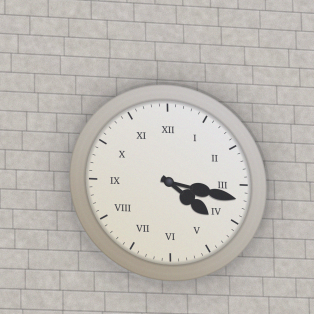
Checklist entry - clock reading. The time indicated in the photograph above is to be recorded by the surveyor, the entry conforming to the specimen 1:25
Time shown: 4:17
